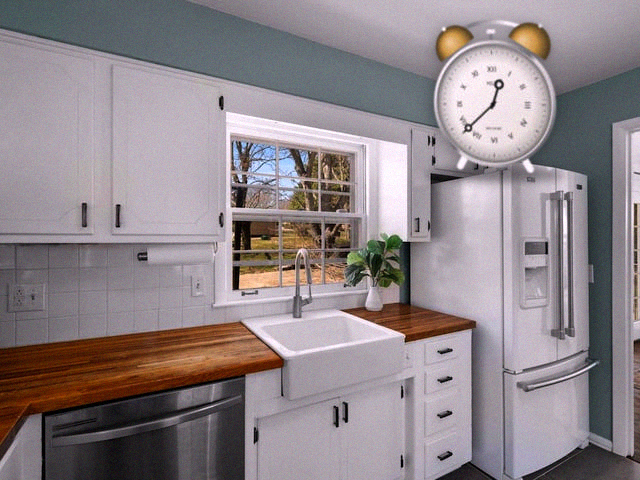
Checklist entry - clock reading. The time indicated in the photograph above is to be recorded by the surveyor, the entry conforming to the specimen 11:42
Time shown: 12:38
